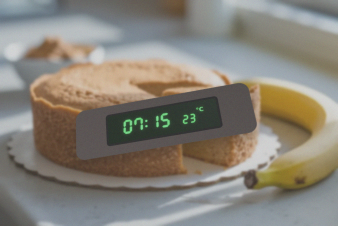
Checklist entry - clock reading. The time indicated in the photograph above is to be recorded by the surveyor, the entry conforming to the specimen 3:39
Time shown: 7:15
